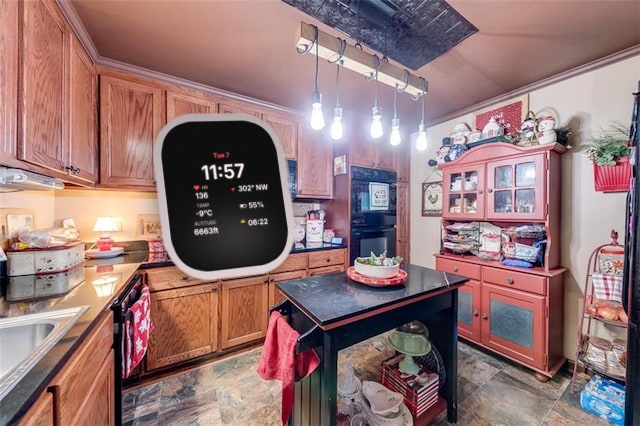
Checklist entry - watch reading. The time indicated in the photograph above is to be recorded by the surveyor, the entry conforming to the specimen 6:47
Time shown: 11:57
